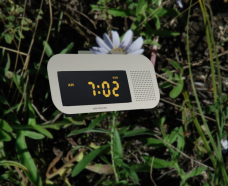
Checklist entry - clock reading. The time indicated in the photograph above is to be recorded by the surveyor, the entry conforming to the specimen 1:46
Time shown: 7:02
